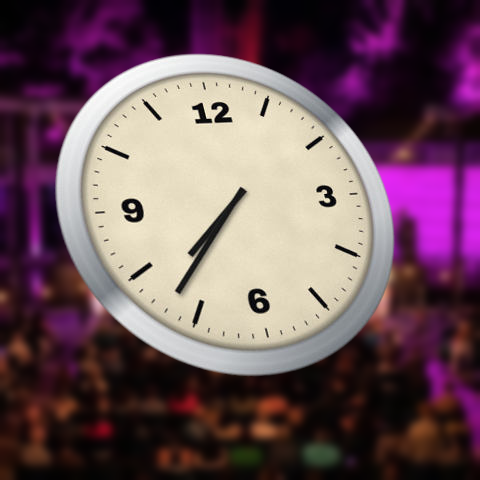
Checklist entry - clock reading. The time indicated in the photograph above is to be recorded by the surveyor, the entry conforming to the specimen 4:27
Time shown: 7:37
